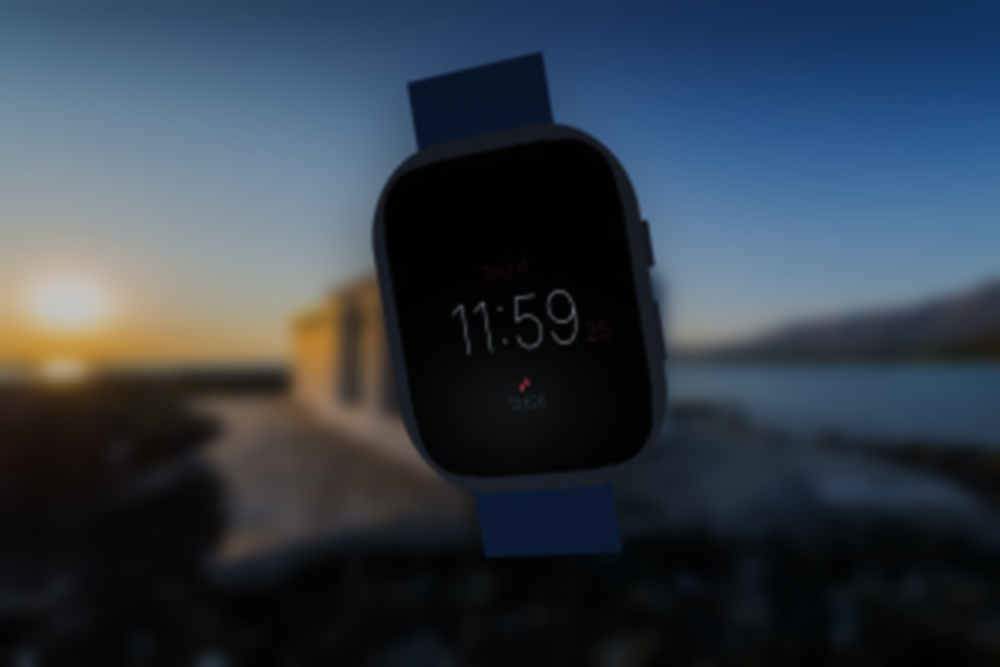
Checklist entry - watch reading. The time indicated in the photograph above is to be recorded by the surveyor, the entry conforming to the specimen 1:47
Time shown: 11:59
